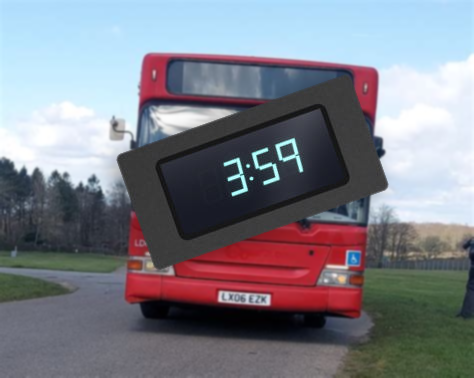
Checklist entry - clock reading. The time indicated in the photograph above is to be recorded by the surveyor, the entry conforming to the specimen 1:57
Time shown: 3:59
